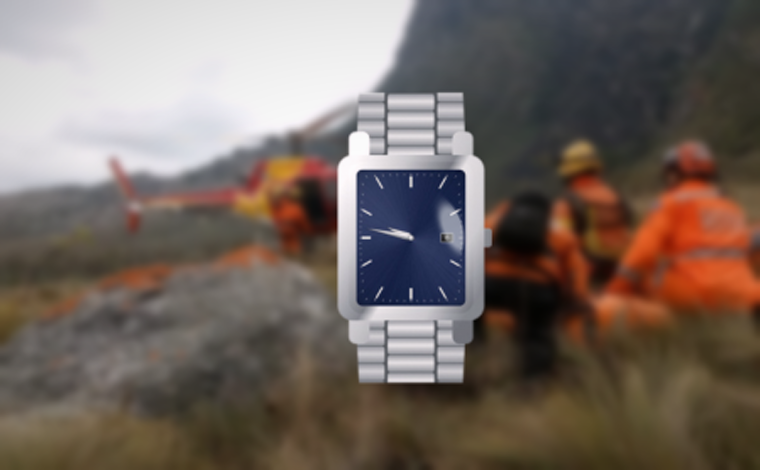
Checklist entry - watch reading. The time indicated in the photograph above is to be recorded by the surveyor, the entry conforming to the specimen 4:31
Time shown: 9:47
